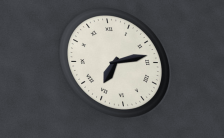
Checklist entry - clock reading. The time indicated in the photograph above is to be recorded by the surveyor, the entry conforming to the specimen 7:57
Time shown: 7:13
